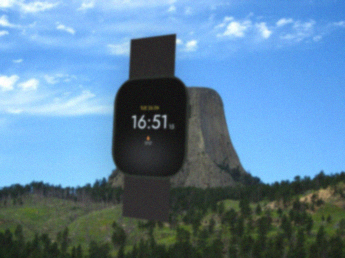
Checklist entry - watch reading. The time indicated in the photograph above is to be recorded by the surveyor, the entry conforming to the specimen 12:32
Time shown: 16:51
